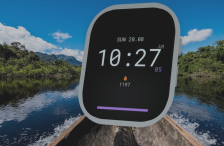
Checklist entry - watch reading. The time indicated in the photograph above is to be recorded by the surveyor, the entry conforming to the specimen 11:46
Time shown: 10:27
